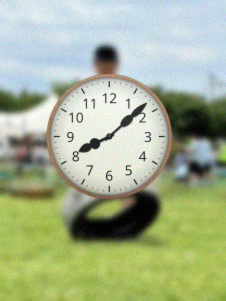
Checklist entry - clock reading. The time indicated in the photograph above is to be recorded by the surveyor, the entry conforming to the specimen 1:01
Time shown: 8:08
